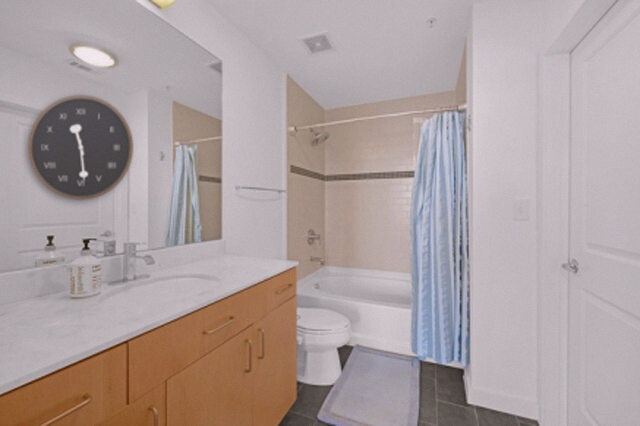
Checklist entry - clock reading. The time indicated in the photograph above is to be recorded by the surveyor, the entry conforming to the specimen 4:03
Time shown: 11:29
